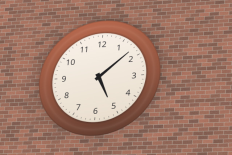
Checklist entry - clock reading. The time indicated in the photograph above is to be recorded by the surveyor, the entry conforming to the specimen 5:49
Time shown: 5:08
